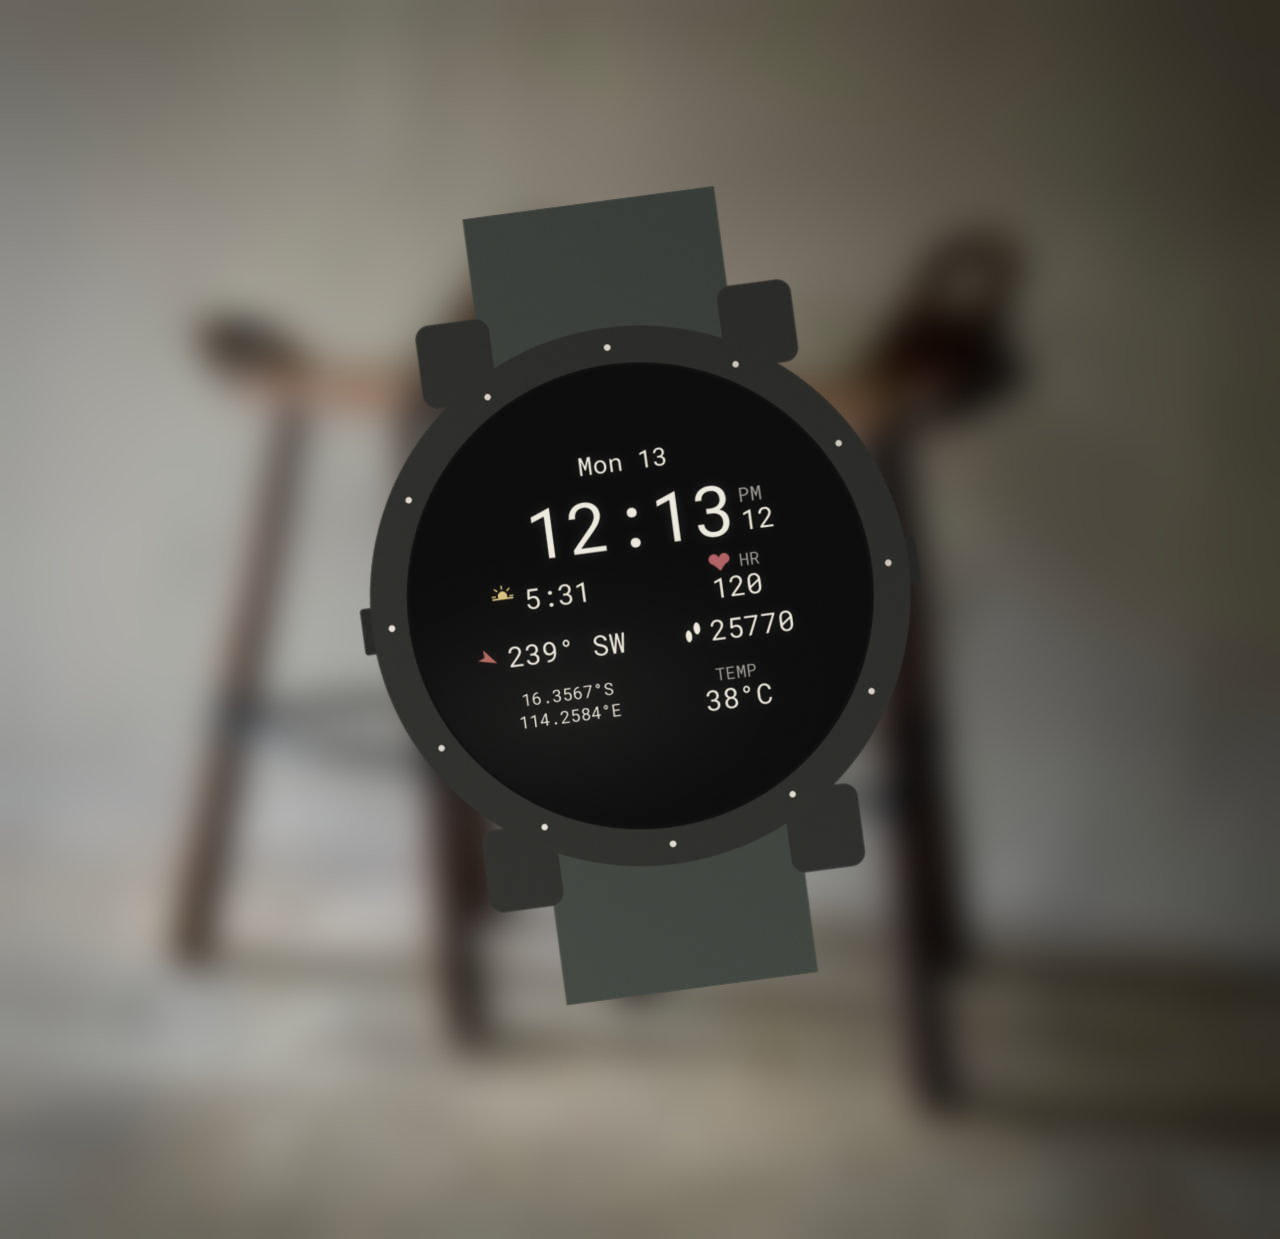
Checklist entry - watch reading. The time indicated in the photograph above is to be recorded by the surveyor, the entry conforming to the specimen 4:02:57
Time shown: 12:13:12
